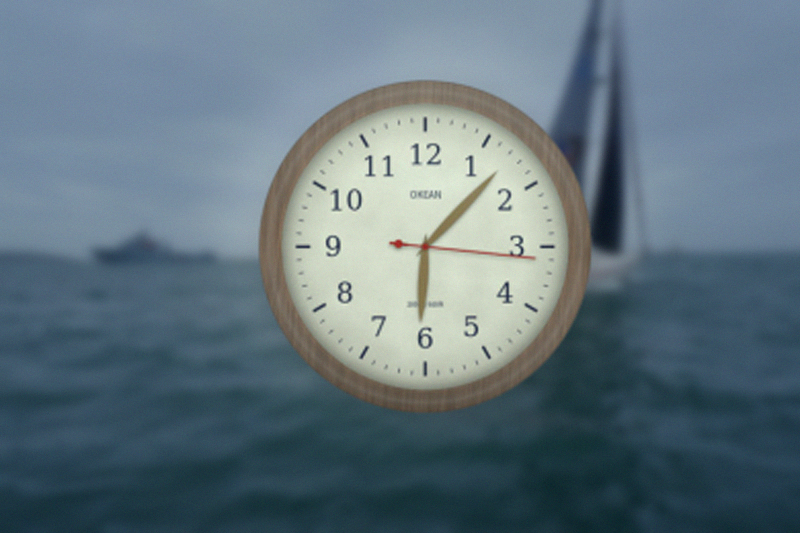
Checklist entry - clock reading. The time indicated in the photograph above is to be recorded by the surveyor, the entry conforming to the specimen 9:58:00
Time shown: 6:07:16
